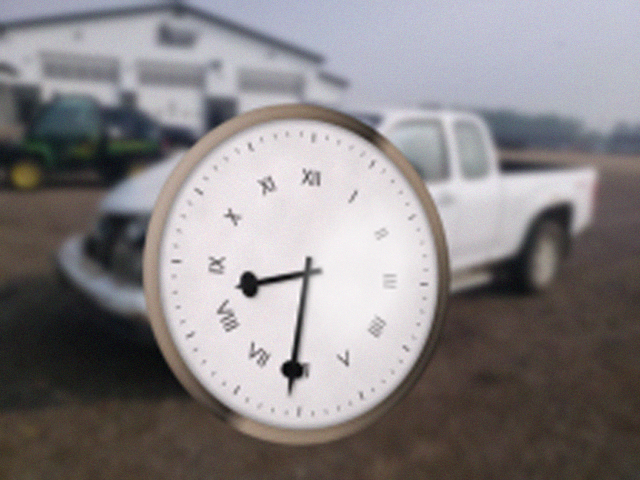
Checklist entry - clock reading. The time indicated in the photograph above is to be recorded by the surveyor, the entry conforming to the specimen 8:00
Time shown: 8:31
